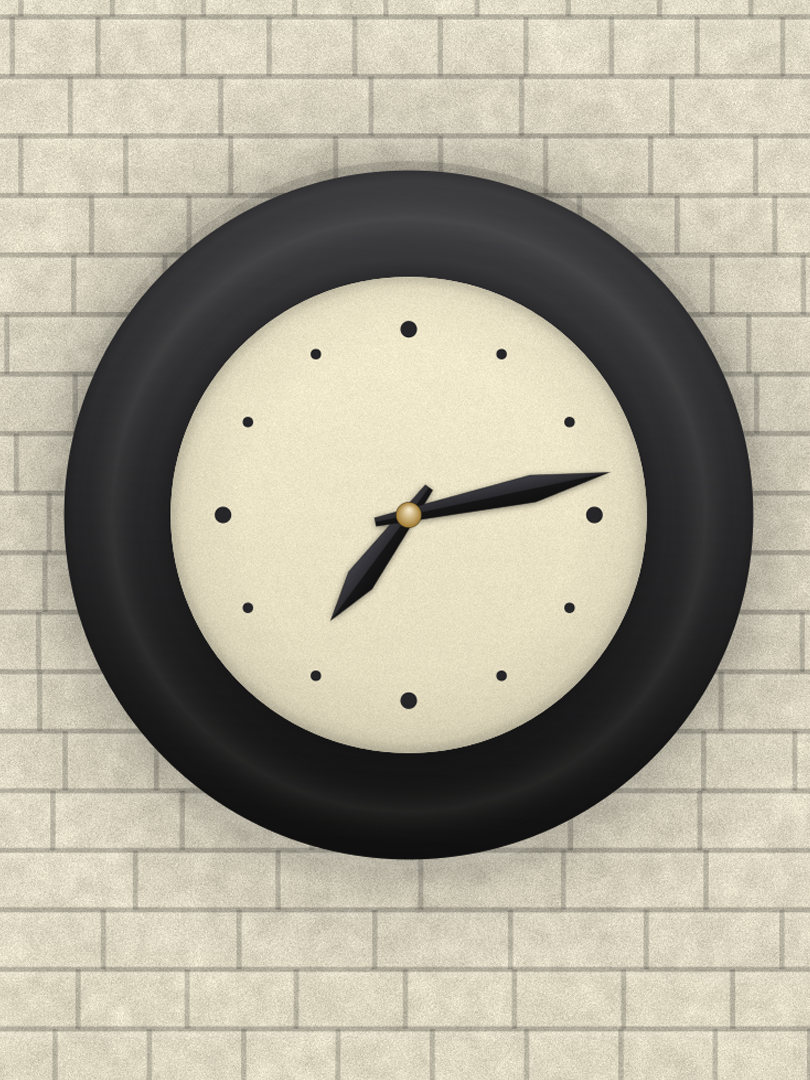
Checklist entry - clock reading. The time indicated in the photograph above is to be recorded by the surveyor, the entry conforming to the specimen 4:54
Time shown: 7:13
